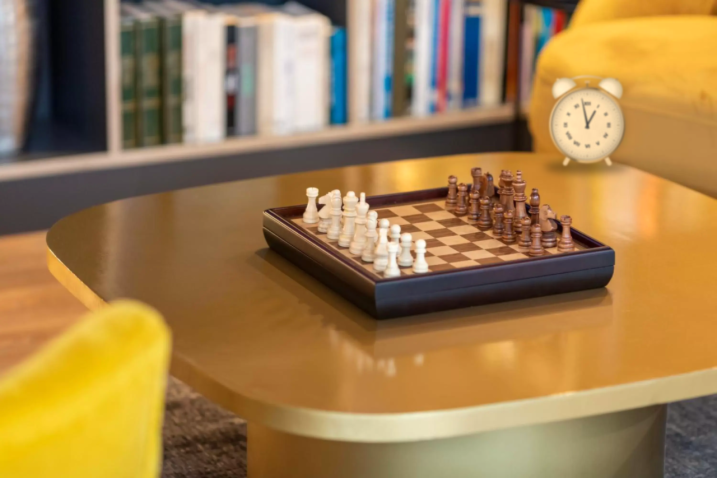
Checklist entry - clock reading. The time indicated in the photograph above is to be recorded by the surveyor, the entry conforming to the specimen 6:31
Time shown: 12:58
